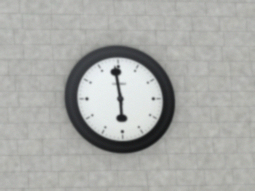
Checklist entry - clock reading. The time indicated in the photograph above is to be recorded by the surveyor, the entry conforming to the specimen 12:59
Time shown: 5:59
